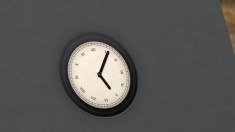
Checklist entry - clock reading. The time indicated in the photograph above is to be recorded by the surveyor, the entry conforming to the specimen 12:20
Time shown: 5:06
